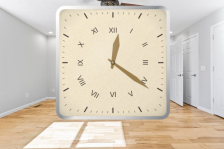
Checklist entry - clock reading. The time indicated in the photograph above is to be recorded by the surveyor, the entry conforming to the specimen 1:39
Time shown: 12:21
